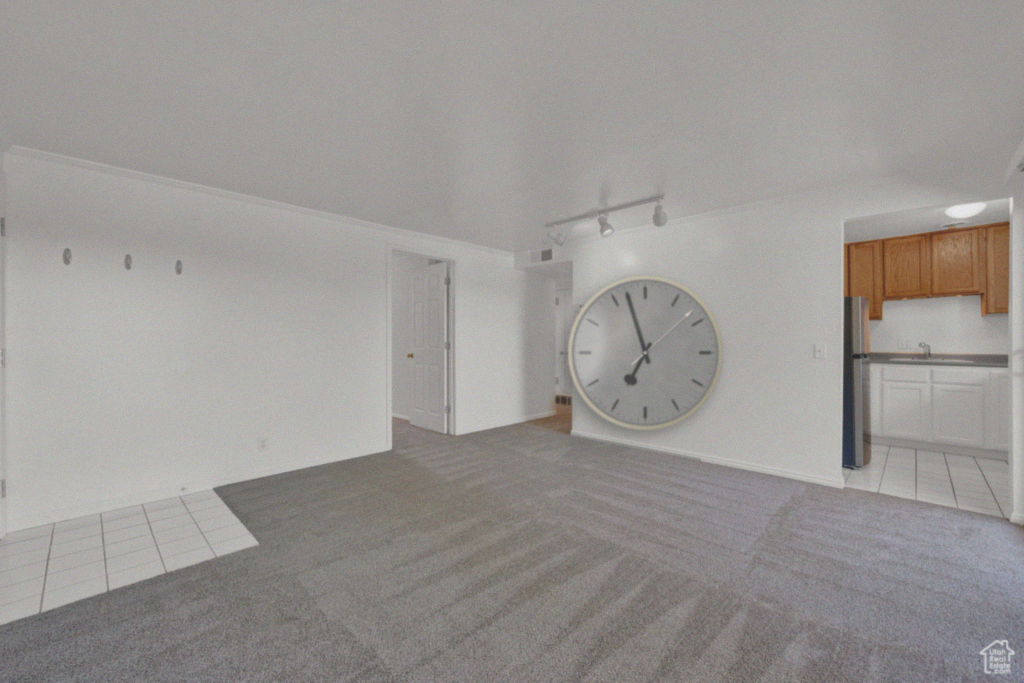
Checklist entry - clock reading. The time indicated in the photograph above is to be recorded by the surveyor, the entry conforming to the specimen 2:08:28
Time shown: 6:57:08
